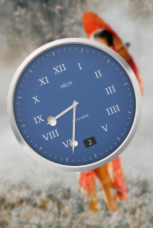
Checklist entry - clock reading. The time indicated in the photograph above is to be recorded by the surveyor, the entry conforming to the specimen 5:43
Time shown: 8:34
